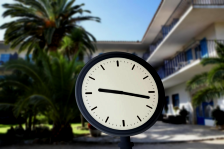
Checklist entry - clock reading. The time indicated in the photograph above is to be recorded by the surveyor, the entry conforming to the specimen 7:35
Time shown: 9:17
